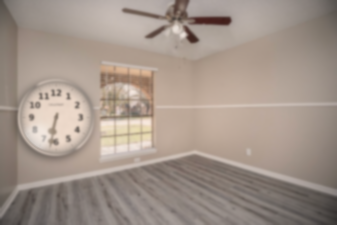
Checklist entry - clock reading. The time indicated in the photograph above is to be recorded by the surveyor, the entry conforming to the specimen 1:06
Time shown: 6:32
